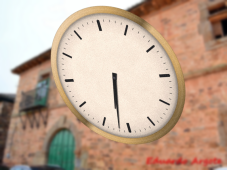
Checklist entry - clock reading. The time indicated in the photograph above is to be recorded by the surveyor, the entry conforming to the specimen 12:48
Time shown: 6:32
